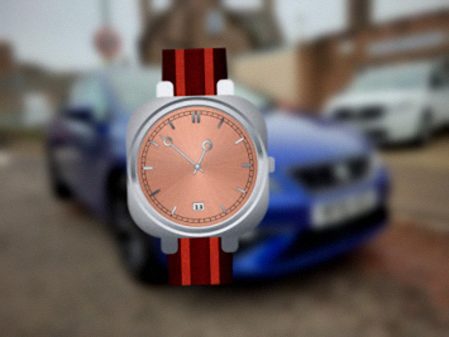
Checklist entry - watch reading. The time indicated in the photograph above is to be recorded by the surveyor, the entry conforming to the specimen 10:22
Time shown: 12:52
